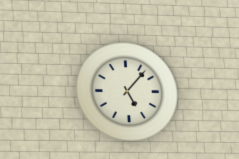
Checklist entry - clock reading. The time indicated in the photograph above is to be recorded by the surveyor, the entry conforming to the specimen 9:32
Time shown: 5:07
